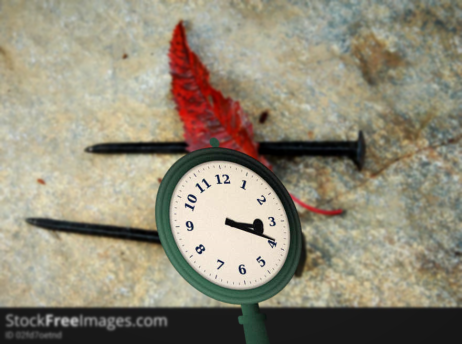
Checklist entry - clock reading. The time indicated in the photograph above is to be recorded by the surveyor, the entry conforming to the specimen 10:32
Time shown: 3:19
